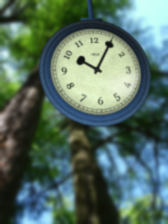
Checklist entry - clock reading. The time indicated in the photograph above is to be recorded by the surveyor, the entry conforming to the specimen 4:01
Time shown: 10:05
